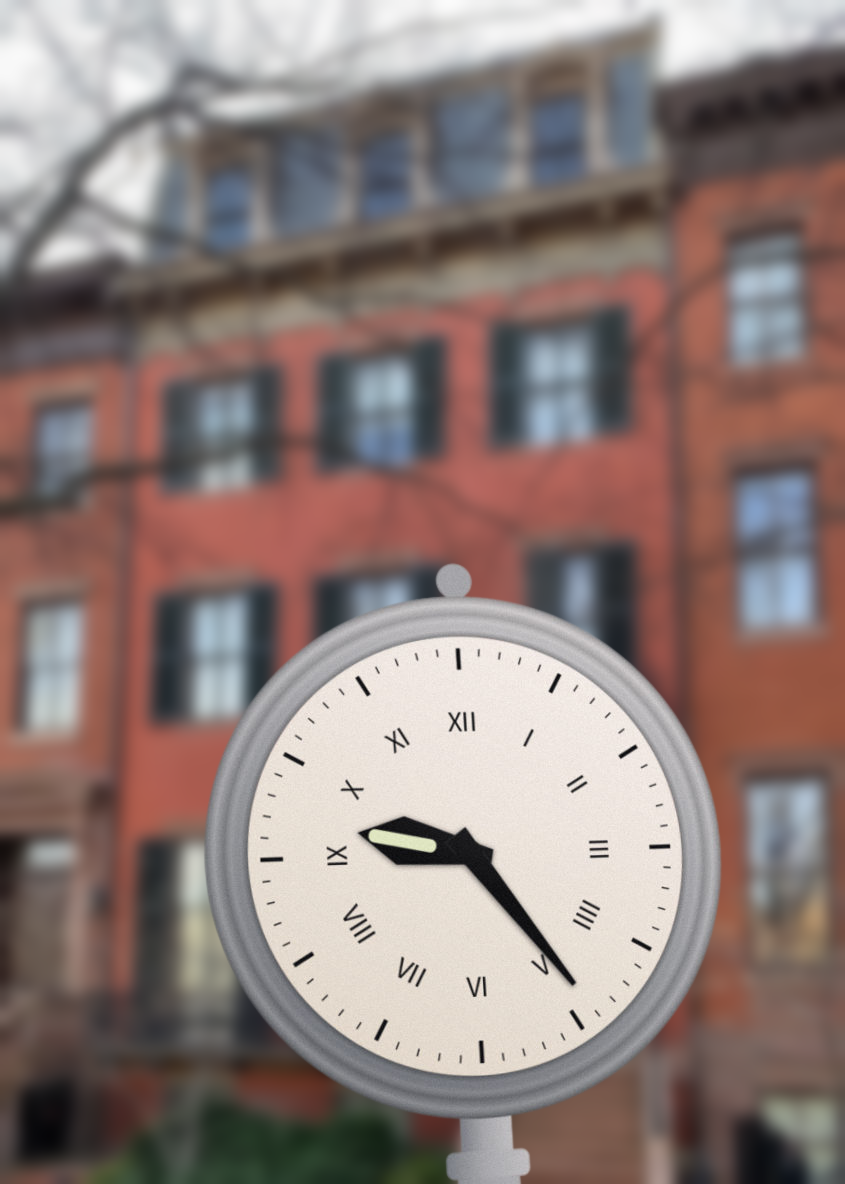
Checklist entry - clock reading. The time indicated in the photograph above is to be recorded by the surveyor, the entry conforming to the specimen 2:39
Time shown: 9:24
